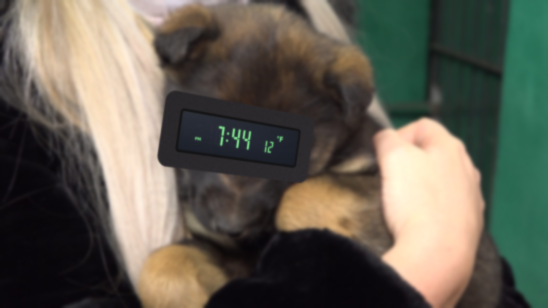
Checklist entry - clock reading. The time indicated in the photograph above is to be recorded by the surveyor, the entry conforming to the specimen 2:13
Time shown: 7:44
